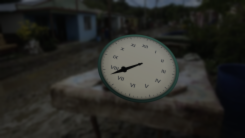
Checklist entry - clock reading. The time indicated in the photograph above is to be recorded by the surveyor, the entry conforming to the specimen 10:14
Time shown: 7:38
